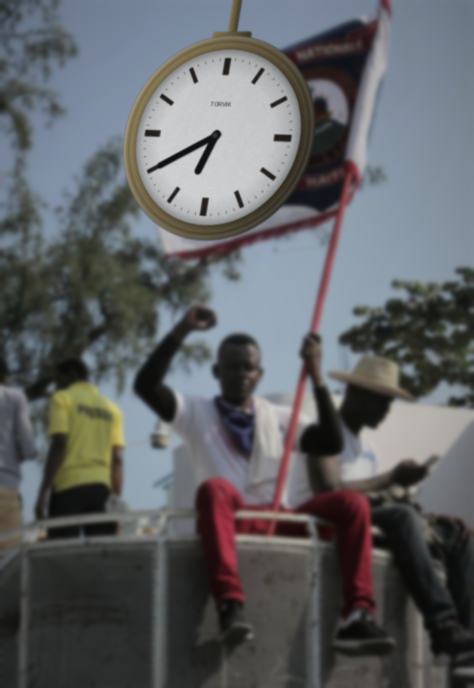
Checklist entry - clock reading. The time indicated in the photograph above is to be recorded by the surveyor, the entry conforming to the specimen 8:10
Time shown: 6:40
